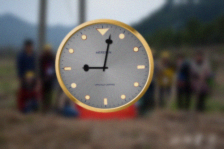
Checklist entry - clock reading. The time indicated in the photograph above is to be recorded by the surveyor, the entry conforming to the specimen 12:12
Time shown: 9:02
